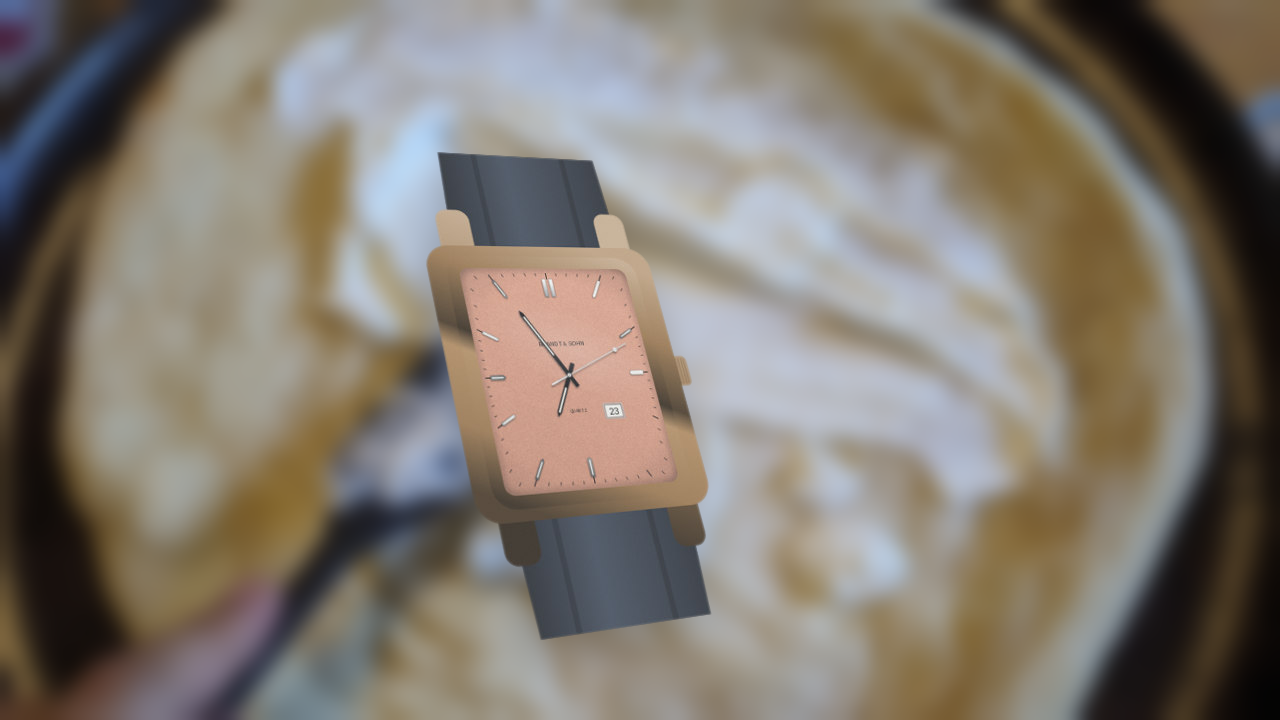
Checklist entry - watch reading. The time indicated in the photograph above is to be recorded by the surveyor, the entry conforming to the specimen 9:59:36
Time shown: 6:55:11
